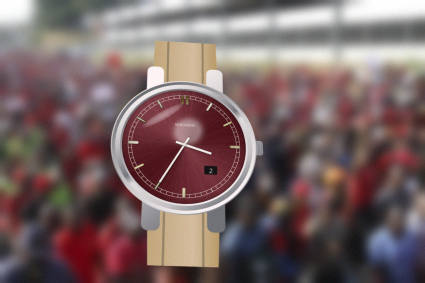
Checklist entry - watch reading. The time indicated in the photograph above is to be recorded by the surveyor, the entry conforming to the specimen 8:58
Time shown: 3:35
